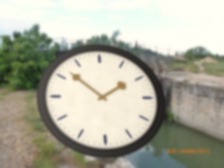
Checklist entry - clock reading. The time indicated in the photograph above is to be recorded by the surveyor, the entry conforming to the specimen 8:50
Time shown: 1:52
